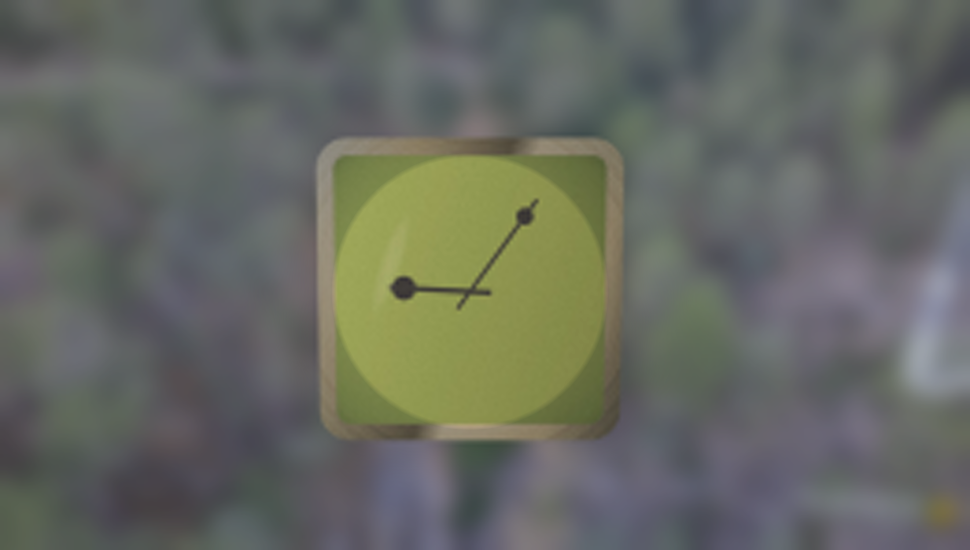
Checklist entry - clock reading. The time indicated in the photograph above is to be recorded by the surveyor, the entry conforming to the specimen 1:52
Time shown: 9:06
